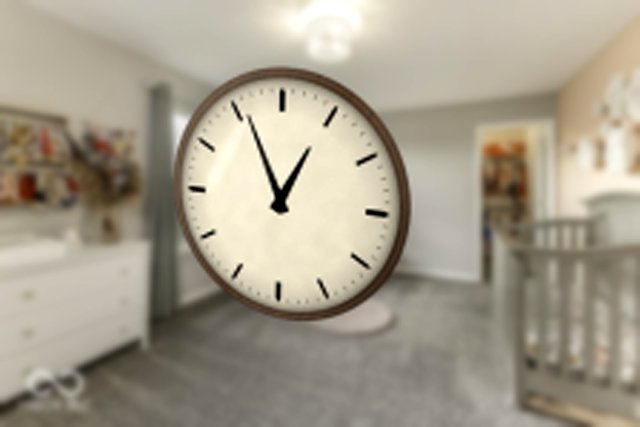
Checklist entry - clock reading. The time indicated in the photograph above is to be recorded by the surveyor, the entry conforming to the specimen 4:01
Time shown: 12:56
